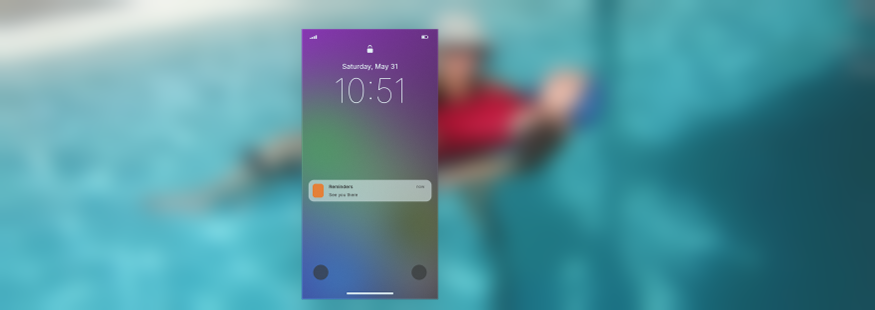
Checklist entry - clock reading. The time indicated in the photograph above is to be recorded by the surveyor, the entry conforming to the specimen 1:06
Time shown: 10:51
